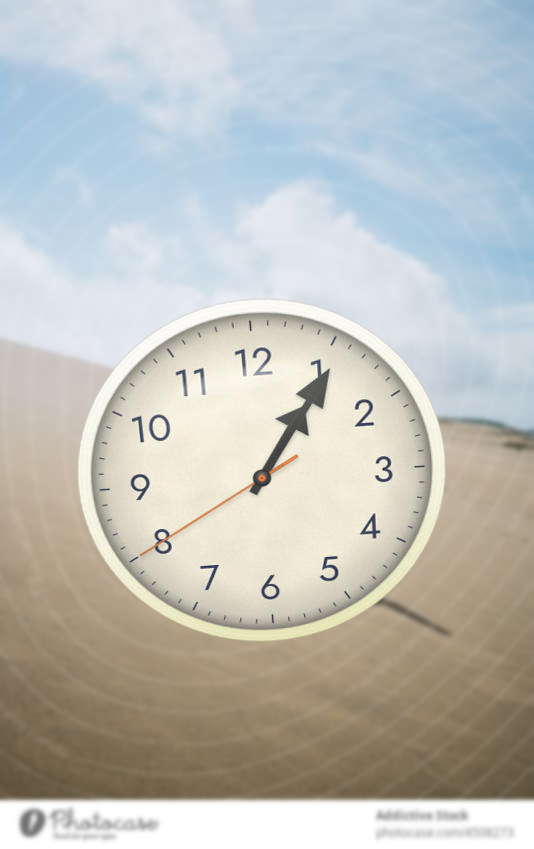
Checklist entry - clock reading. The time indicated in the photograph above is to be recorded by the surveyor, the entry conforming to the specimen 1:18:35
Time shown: 1:05:40
